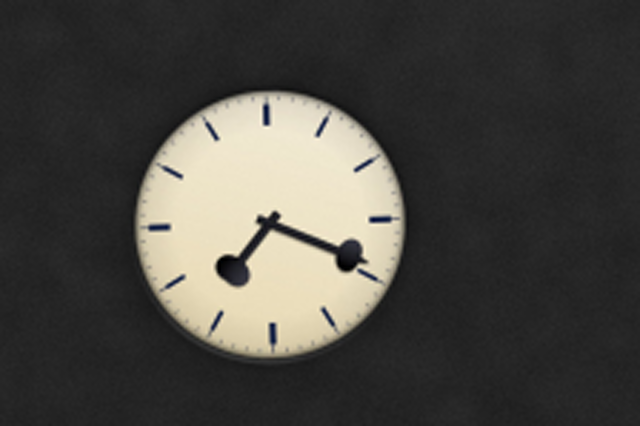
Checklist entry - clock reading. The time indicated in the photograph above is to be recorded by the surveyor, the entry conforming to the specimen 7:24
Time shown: 7:19
